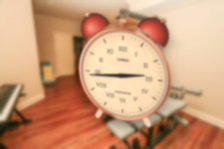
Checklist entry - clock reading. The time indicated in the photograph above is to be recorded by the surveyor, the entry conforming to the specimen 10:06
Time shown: 2:44
